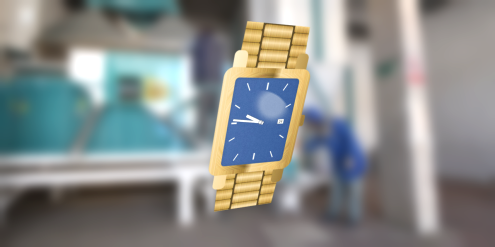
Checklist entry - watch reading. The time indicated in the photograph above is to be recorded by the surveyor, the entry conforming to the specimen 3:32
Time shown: 9:46
